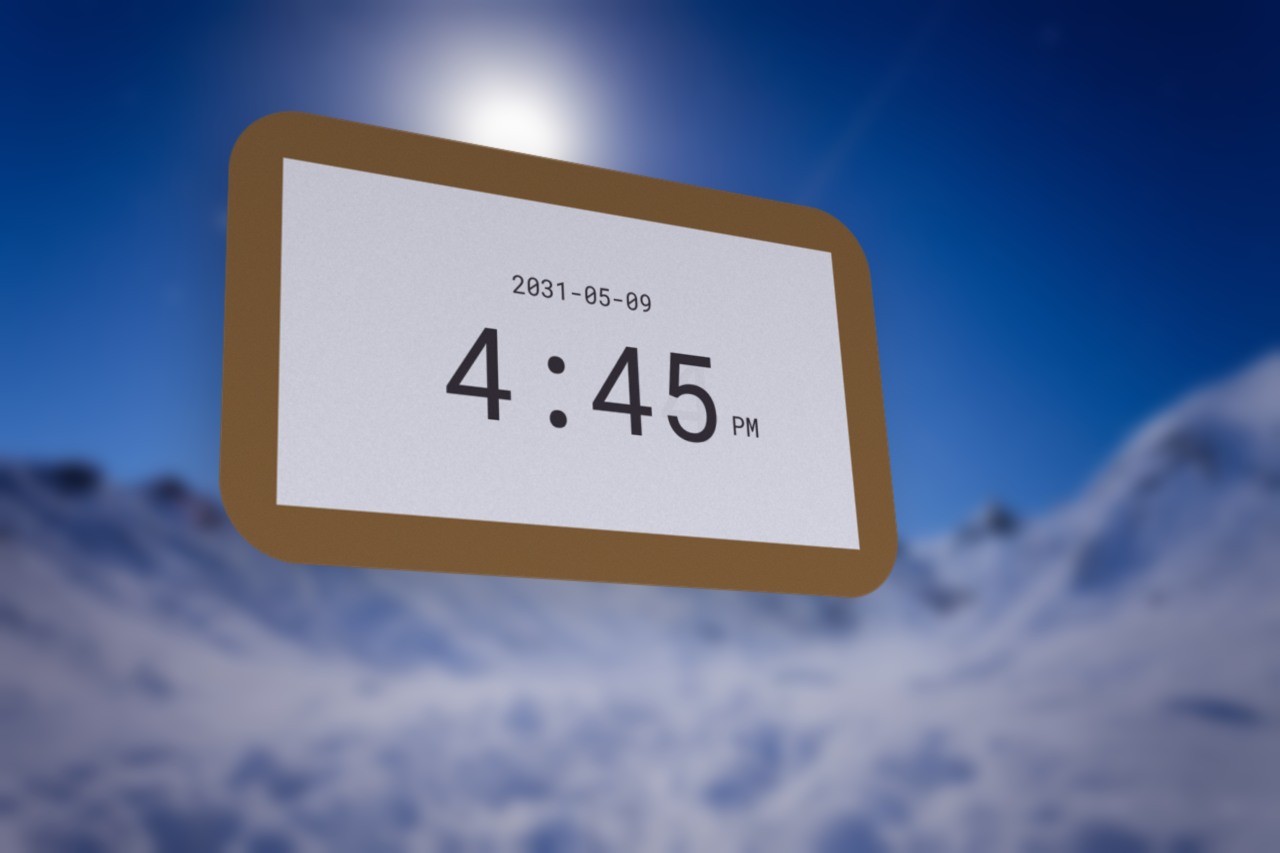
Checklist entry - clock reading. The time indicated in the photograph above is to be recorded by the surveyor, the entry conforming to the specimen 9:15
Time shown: 4:45
